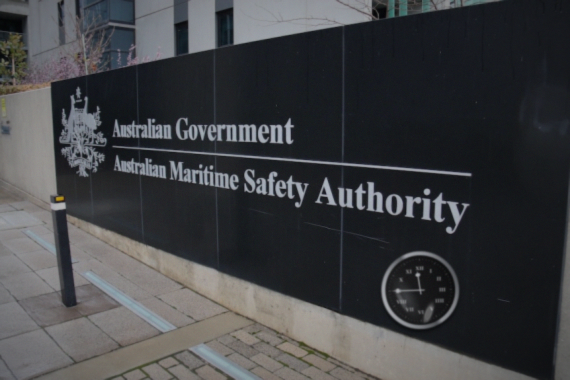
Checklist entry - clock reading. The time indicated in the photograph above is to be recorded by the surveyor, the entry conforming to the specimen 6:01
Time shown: 11:45
